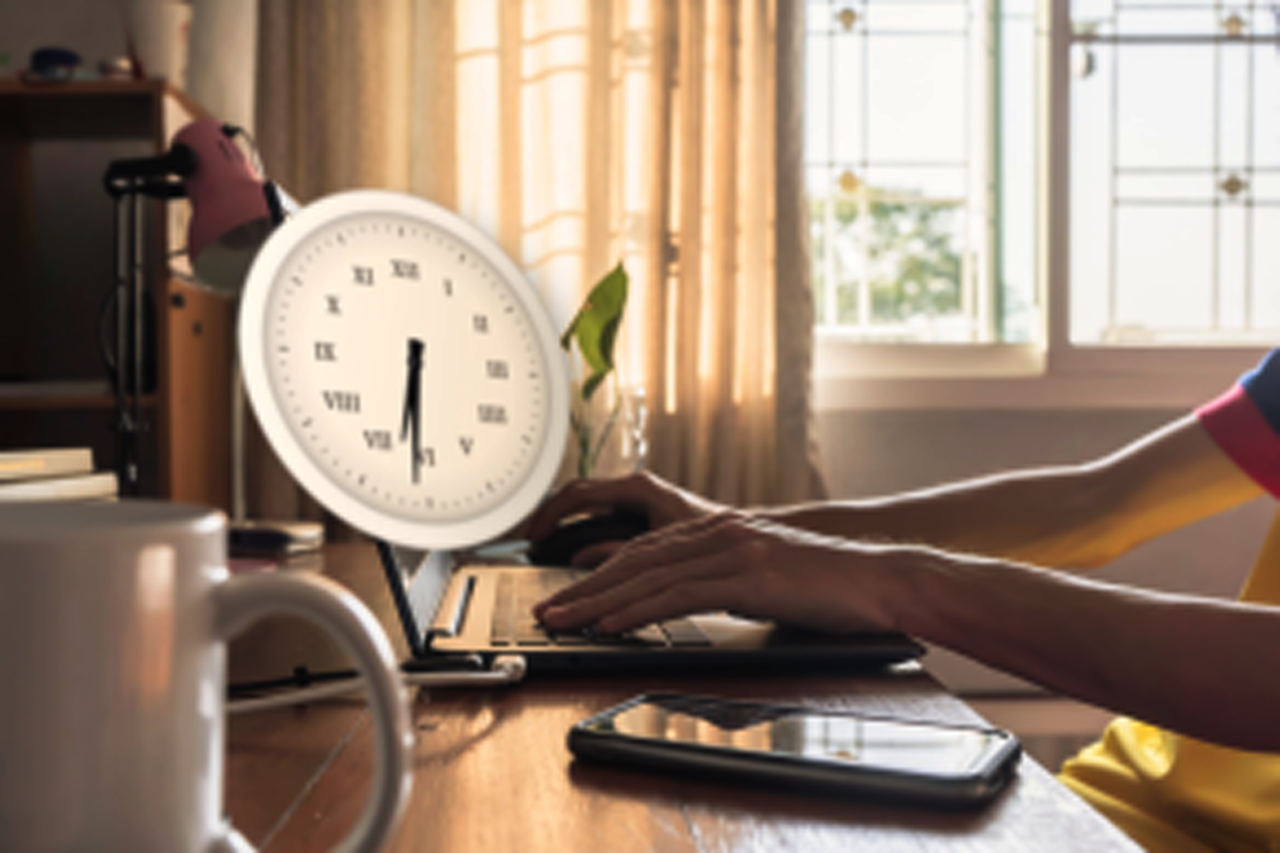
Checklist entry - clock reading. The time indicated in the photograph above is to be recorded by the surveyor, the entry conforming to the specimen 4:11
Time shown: 6:31
